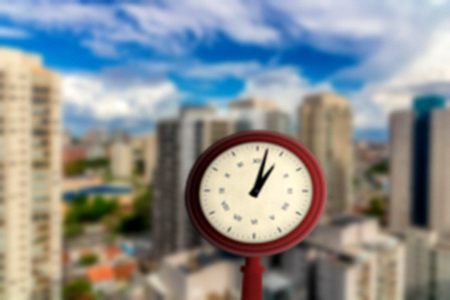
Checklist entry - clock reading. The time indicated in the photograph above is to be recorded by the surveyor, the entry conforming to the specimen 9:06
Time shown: 1:02
